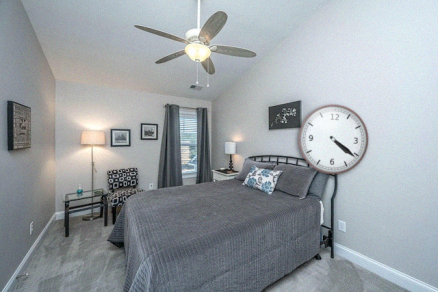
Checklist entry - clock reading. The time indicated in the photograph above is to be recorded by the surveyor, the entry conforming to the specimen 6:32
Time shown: 4:21
